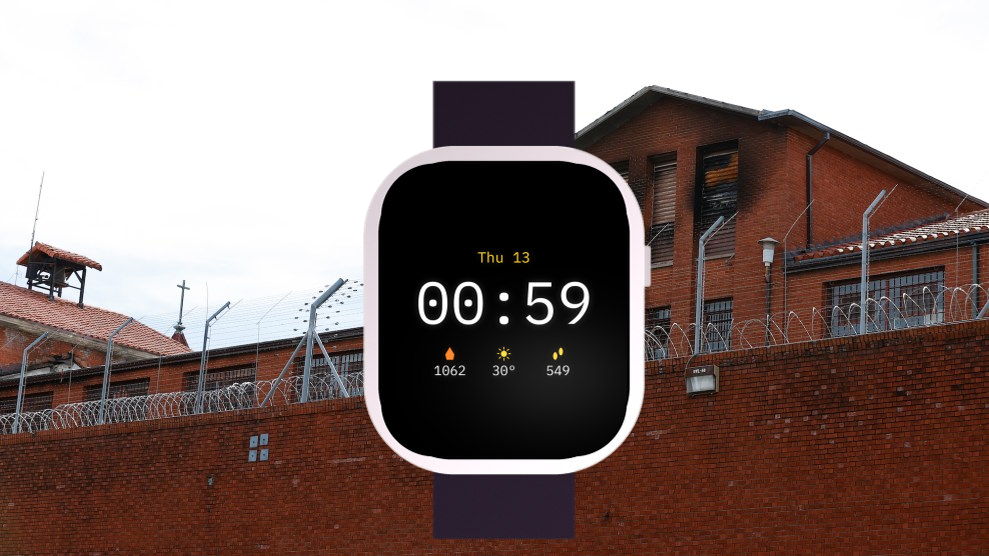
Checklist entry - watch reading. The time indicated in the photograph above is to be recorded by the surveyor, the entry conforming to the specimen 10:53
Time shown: 0:59
